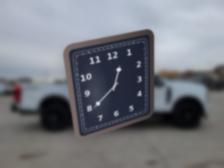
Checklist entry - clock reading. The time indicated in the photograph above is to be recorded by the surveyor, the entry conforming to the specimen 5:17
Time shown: 12:39
